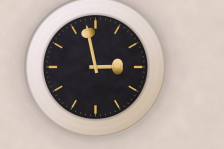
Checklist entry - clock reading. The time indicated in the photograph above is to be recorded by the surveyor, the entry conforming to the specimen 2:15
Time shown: 2:58
